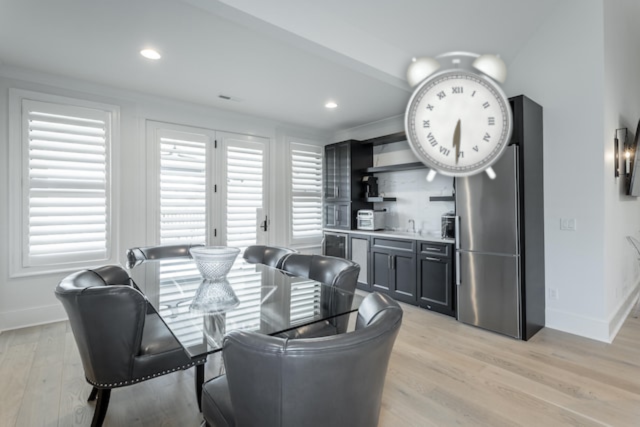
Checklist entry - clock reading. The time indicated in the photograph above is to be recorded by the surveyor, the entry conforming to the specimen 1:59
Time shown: 6:31
